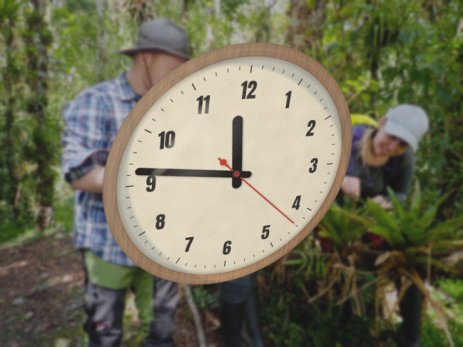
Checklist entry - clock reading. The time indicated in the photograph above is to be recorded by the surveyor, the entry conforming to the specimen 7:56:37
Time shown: 11:46:22
